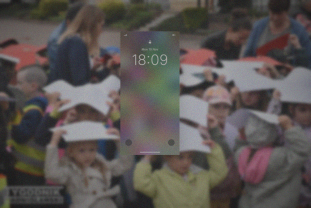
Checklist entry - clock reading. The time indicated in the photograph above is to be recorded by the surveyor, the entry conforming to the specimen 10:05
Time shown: 18:09
